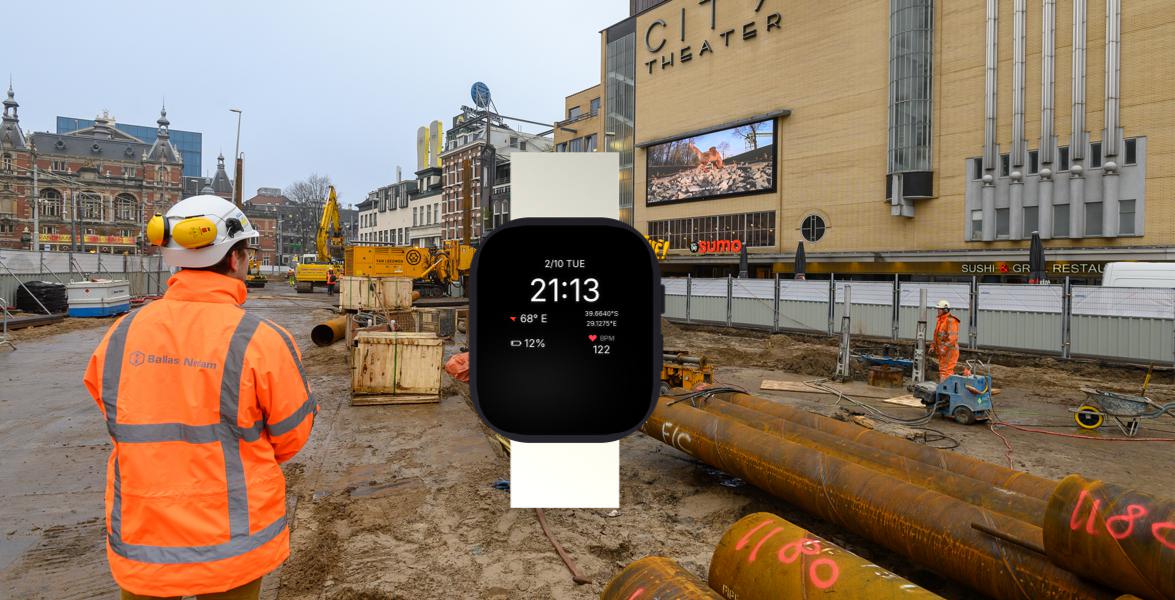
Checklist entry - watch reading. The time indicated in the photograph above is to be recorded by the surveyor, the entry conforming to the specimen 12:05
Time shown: 21:13
